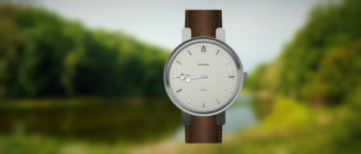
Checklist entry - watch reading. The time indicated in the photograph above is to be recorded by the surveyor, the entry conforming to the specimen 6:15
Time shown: 8:45
